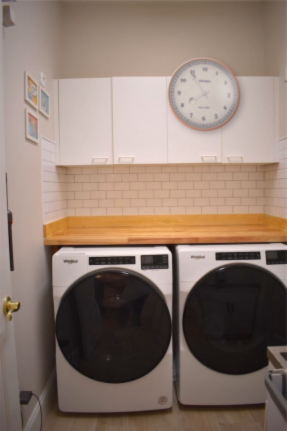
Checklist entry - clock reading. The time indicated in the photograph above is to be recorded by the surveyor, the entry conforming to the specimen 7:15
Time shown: 7:54
